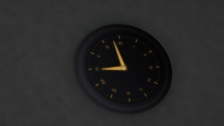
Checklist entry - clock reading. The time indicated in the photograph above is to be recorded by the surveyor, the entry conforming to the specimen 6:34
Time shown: 8:58
